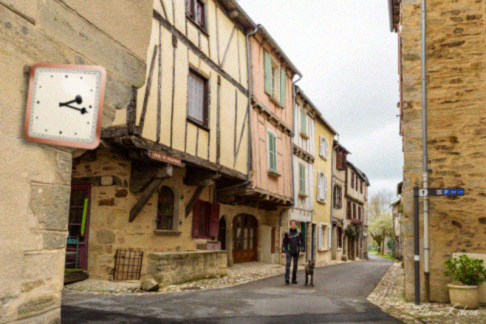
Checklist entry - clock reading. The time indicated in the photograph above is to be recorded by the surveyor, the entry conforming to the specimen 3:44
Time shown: 2:17
